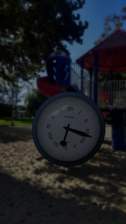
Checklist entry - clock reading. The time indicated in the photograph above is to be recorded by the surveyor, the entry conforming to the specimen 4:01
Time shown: 6:17
